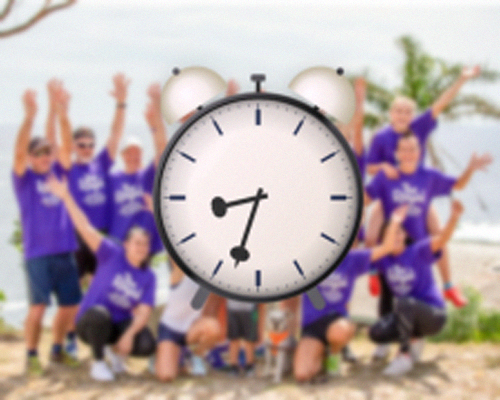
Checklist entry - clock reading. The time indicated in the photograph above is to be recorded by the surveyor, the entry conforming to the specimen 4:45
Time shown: 8:33
